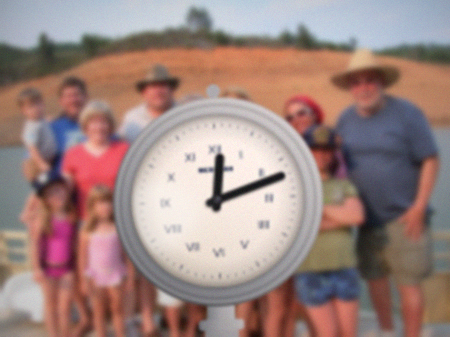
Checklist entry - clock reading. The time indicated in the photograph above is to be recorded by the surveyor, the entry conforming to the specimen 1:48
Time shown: 12:12
